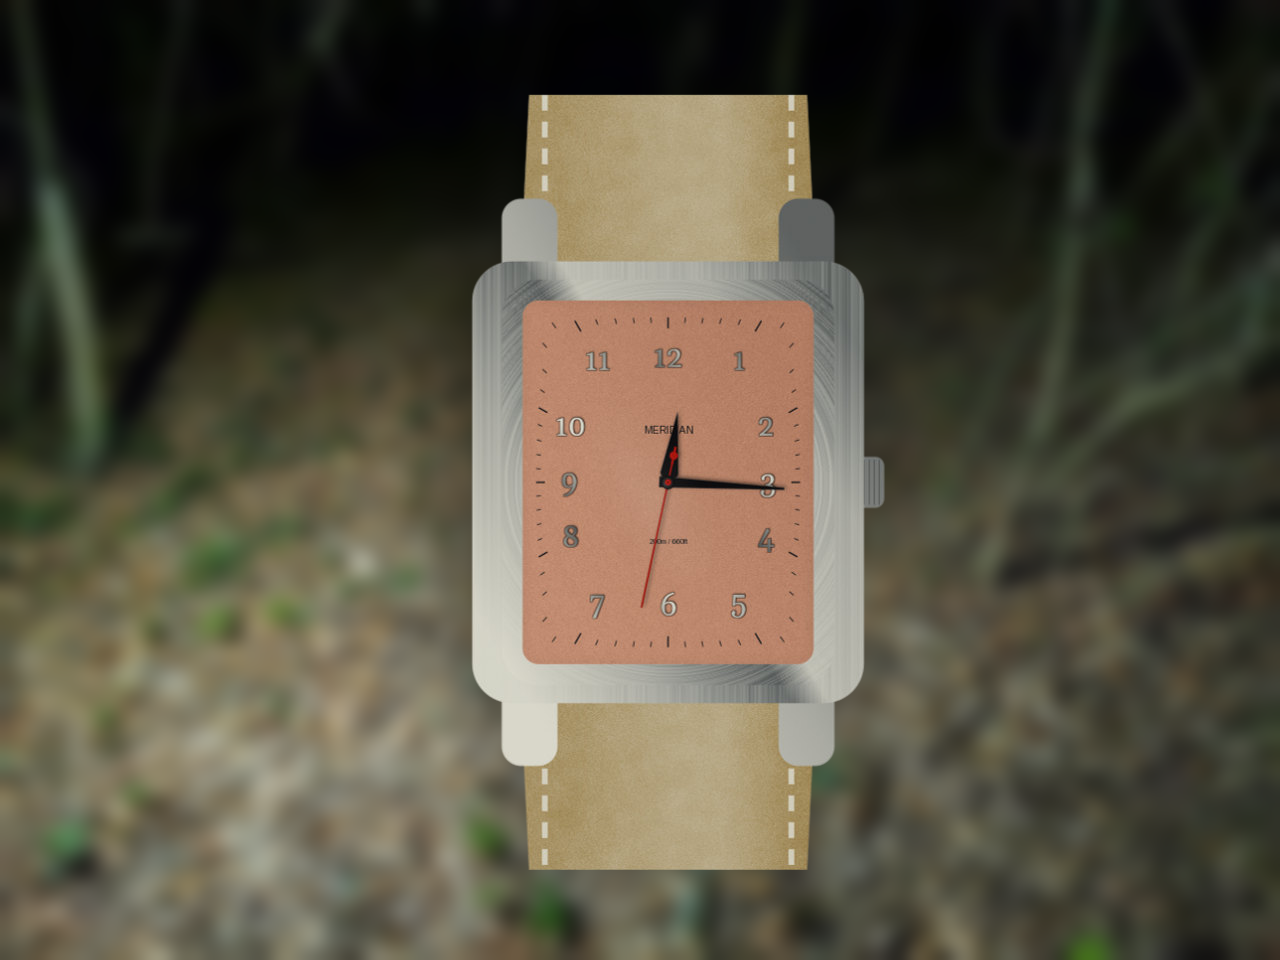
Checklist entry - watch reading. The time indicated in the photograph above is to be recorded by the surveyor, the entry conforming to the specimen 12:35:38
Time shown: 12:15:32
